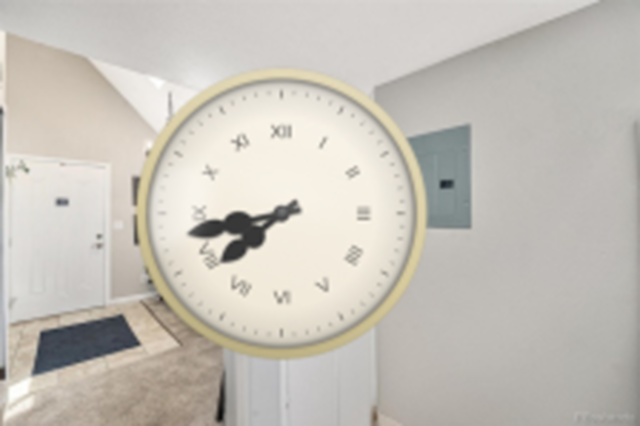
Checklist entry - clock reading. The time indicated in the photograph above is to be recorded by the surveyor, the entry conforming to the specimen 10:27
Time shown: 7:43
